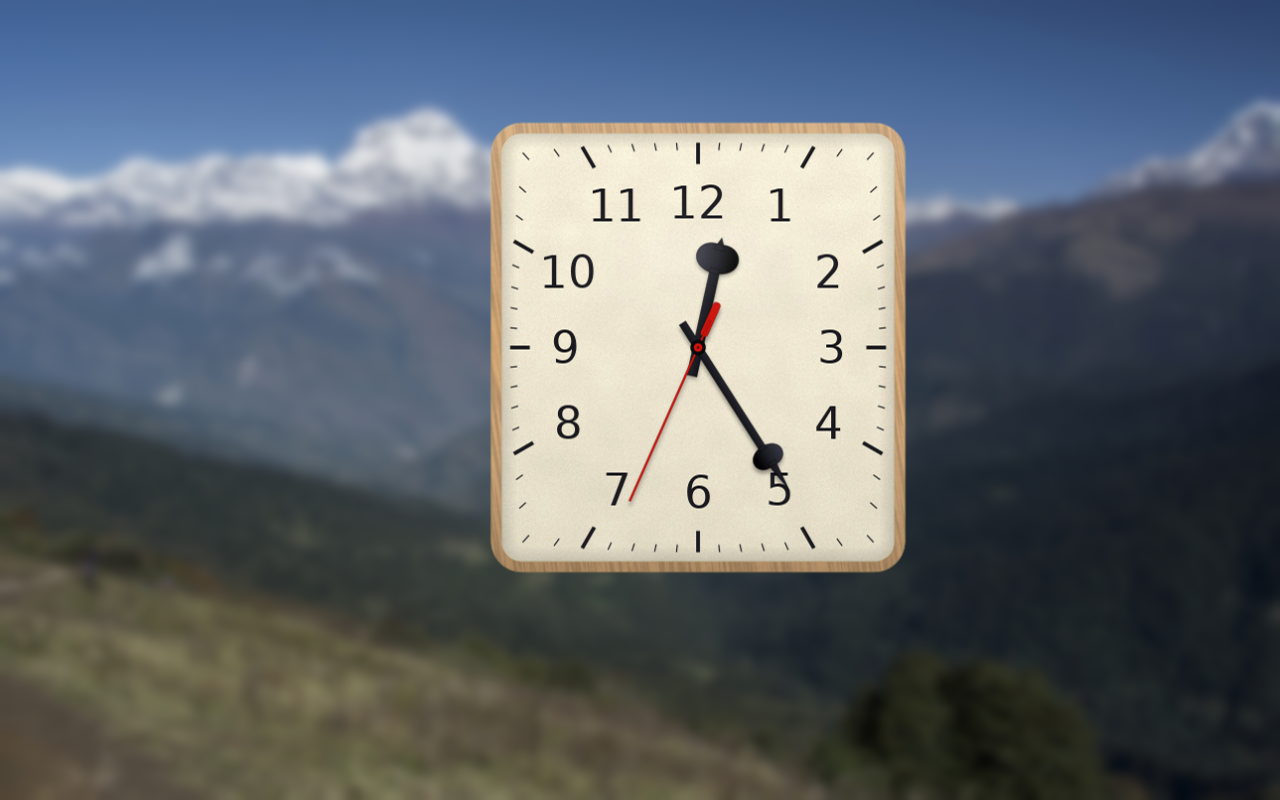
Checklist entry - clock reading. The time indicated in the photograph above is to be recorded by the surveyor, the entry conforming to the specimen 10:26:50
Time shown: 12:24:34
